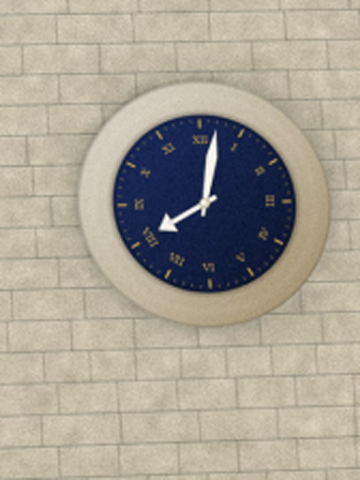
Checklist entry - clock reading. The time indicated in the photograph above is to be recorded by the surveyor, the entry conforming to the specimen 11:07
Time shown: 8:02
